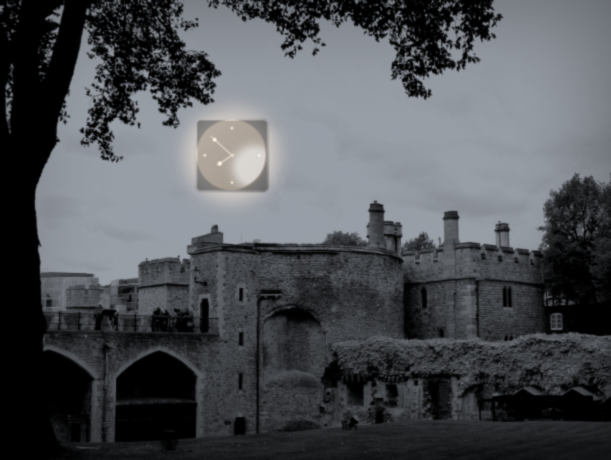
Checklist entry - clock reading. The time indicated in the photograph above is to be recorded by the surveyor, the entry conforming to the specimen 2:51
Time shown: 7:52
